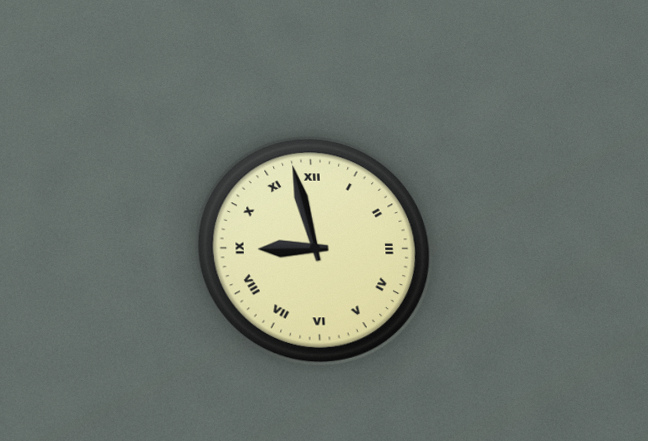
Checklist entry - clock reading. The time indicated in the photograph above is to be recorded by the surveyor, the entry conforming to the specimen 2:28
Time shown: 8:58
